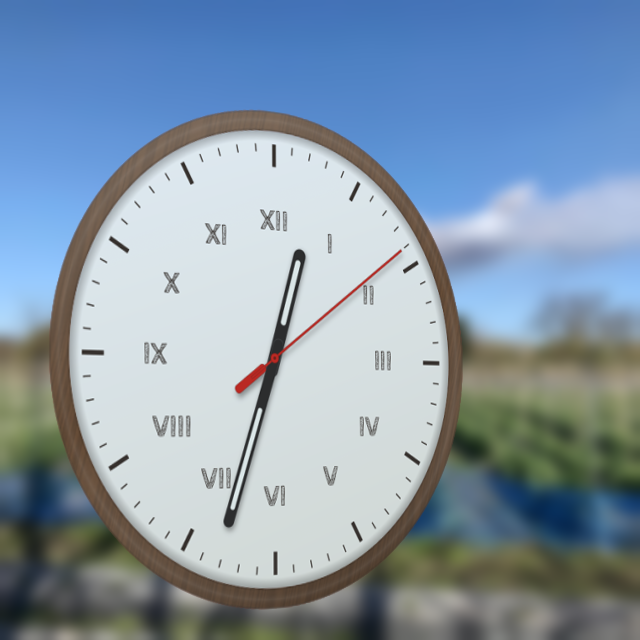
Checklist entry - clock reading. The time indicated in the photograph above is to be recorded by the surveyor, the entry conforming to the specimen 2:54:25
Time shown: 12:33:09
